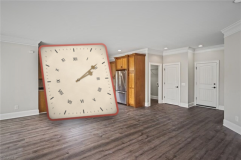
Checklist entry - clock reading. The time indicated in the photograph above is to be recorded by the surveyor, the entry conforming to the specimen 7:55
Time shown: 2:09
